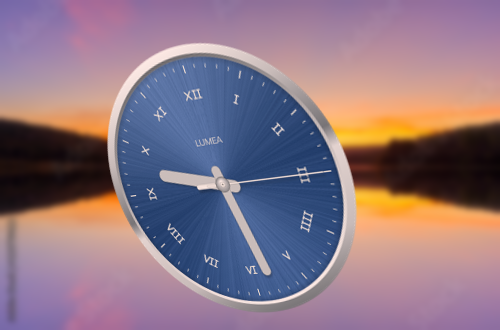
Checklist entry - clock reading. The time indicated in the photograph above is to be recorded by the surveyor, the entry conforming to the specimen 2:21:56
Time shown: 9:28:15
